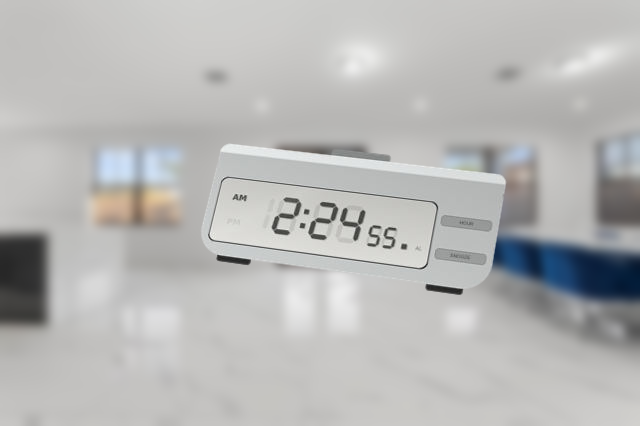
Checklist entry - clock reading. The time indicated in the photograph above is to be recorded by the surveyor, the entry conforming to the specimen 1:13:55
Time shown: 2:24:55
